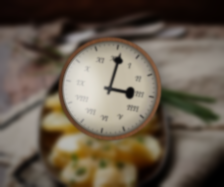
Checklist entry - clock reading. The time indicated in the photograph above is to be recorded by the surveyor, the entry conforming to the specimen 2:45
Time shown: 3:01
